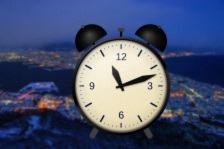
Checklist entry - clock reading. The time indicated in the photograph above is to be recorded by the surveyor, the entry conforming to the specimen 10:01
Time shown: 11:12
